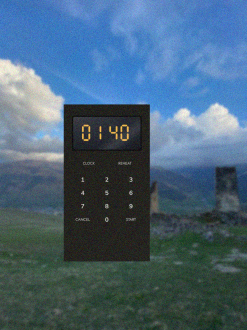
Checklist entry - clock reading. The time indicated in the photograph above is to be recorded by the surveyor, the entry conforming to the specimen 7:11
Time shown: 1:40
